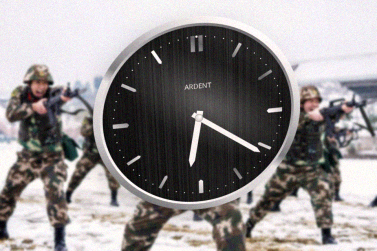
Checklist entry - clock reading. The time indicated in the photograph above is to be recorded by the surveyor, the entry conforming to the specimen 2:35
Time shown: 6:21
